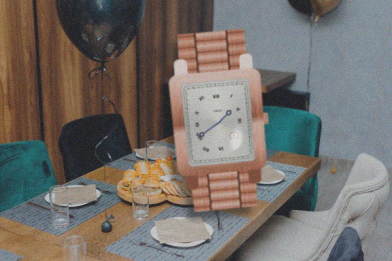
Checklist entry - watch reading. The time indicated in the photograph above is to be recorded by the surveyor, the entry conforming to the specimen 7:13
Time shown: 1:40
